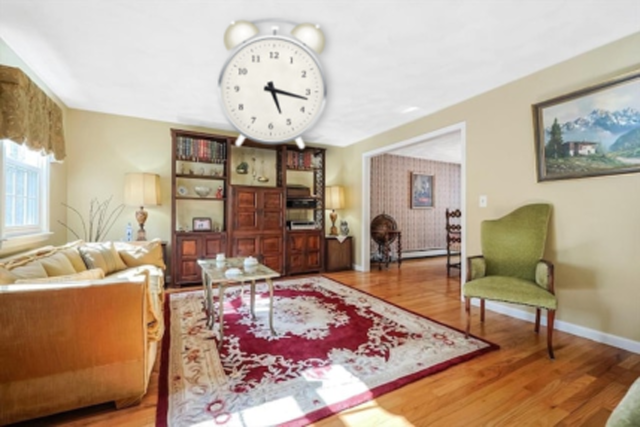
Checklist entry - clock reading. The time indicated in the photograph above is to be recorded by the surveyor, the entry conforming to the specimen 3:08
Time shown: 5:17
